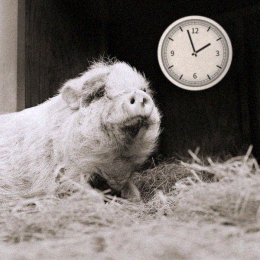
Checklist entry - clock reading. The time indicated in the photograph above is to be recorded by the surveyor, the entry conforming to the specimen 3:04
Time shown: 1:57
